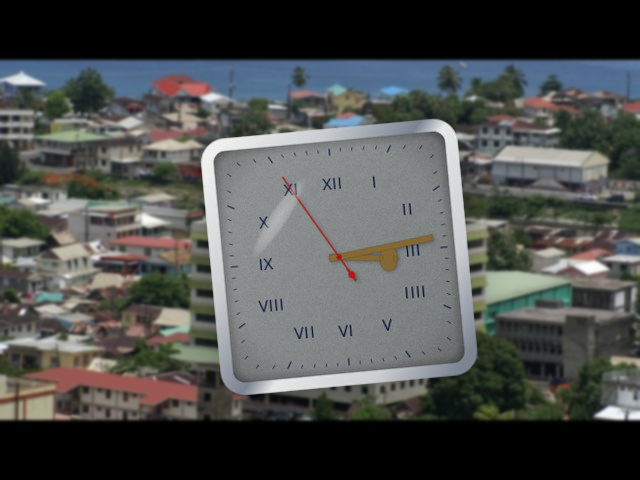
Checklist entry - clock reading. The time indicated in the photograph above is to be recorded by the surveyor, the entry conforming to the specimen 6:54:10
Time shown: 3:13:55
